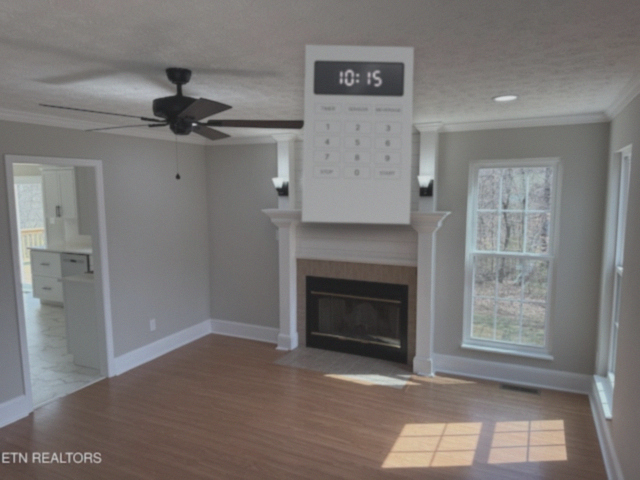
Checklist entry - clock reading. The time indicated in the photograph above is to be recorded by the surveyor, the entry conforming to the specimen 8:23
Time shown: 10:15
